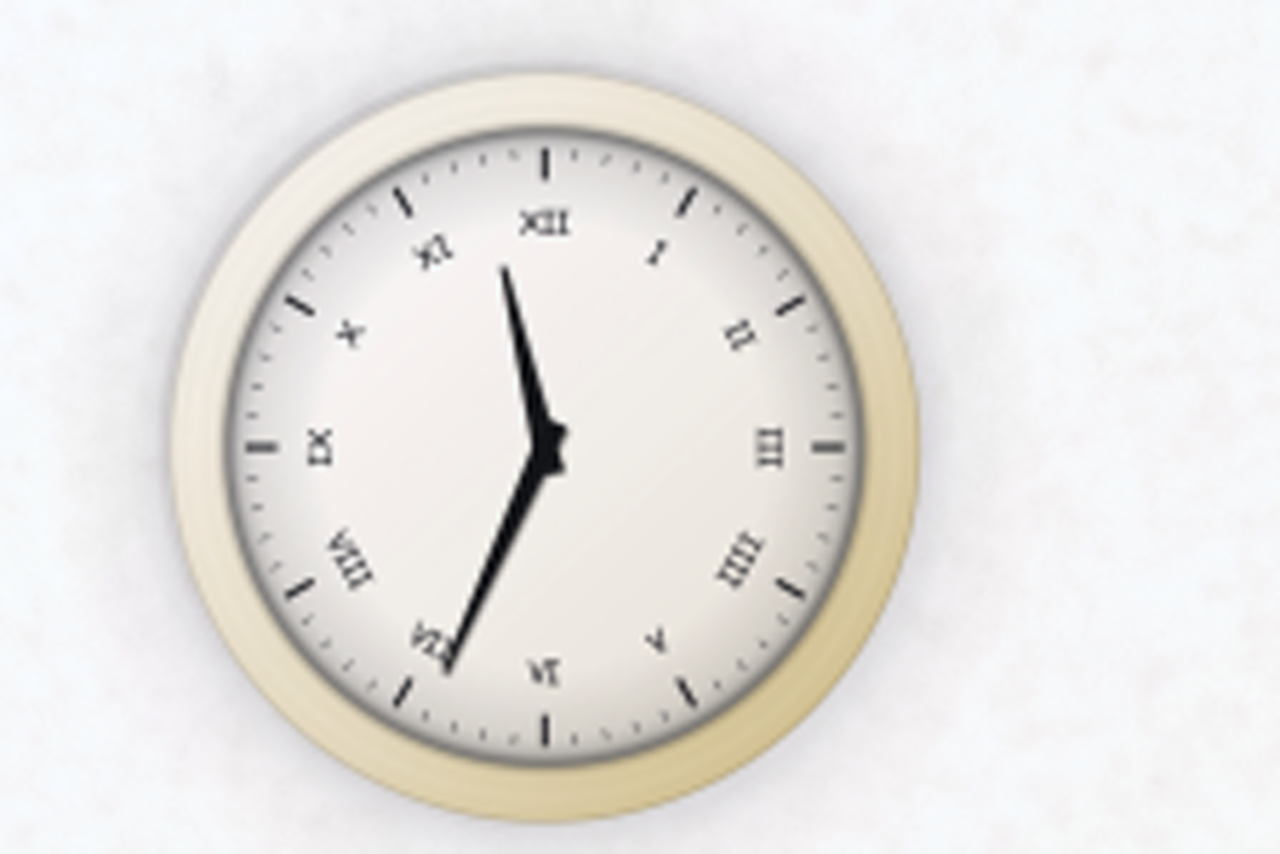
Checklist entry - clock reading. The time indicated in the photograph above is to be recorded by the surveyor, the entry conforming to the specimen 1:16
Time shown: 11:34
